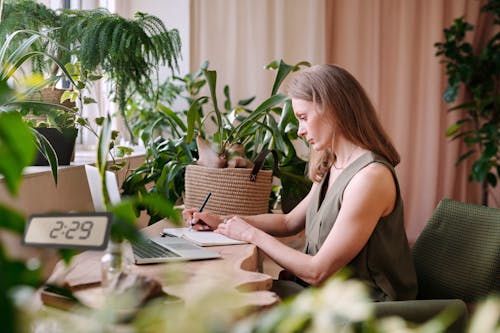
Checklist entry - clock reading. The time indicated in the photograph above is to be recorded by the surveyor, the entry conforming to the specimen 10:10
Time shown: 2:29
